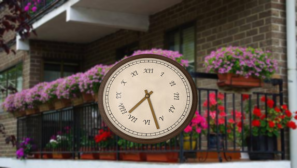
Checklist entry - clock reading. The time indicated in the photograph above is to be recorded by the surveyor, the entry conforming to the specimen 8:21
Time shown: 7:27
